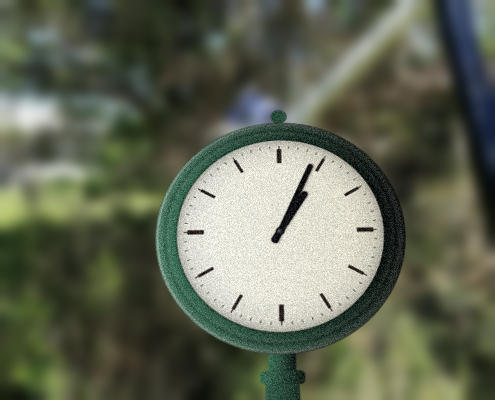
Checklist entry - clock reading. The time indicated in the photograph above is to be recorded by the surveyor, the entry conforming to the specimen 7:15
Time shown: 1:04
